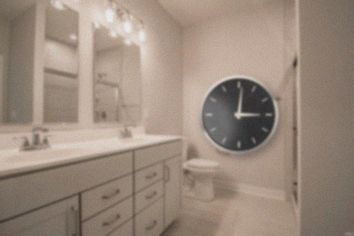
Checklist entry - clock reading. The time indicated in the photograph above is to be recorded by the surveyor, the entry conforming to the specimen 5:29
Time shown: 3:01
